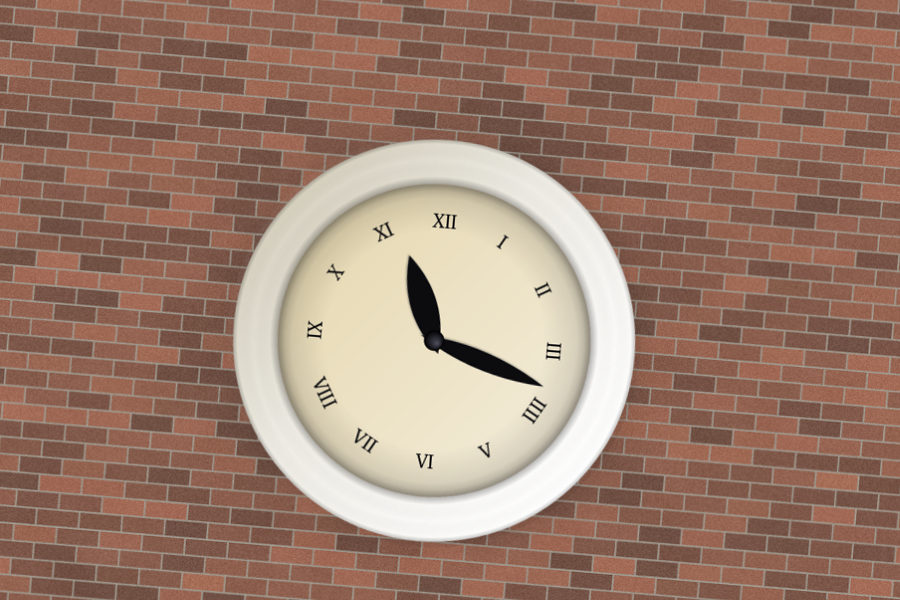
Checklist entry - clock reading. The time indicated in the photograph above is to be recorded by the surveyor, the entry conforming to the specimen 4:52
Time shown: 11:18
